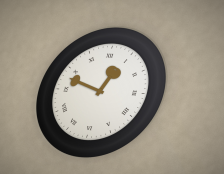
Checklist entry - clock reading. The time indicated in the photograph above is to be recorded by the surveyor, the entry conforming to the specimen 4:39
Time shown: 12:48
